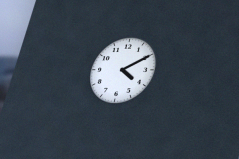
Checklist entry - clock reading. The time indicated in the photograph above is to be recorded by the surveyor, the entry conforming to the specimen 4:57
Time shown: 4:10
